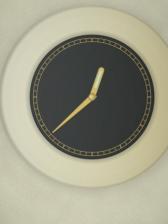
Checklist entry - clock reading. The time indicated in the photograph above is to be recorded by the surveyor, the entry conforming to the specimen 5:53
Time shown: 12:38
